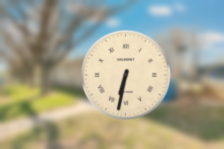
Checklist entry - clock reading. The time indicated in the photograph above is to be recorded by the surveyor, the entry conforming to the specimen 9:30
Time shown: 6:32
